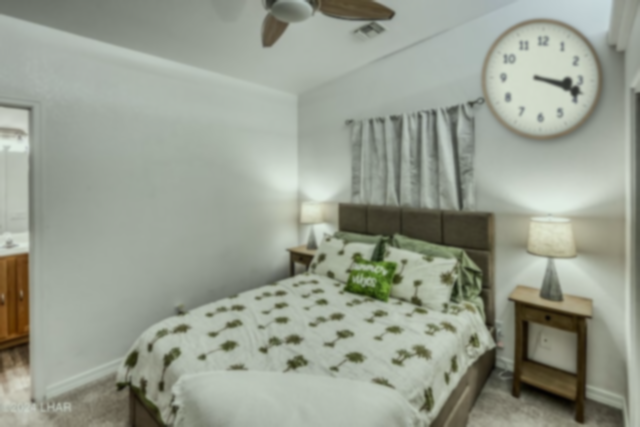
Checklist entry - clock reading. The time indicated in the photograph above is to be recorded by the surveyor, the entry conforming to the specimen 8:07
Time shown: 3:18
